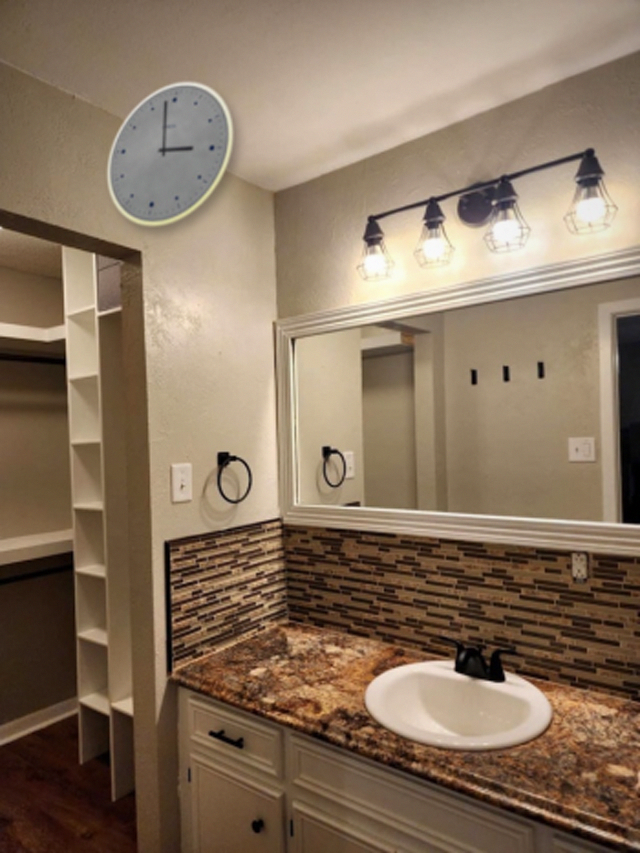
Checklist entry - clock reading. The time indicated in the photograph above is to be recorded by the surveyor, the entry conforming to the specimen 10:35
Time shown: 2:58
